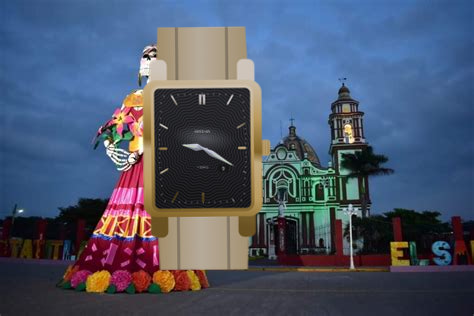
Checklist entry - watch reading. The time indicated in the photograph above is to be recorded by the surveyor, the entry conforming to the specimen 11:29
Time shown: 9:20
